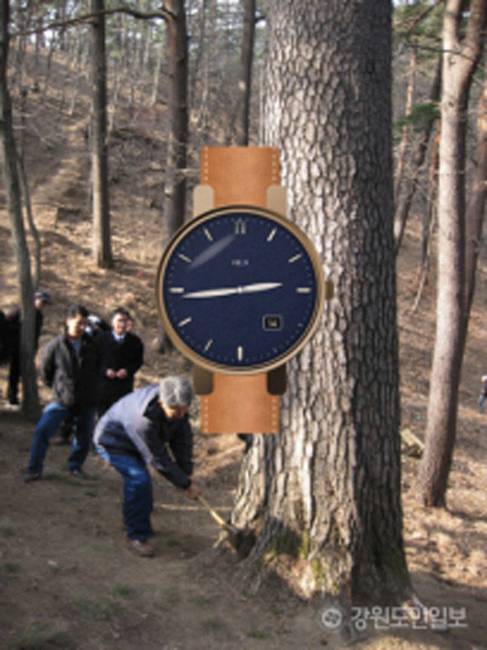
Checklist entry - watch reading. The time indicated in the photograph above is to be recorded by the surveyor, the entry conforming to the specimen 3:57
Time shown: 2:44
